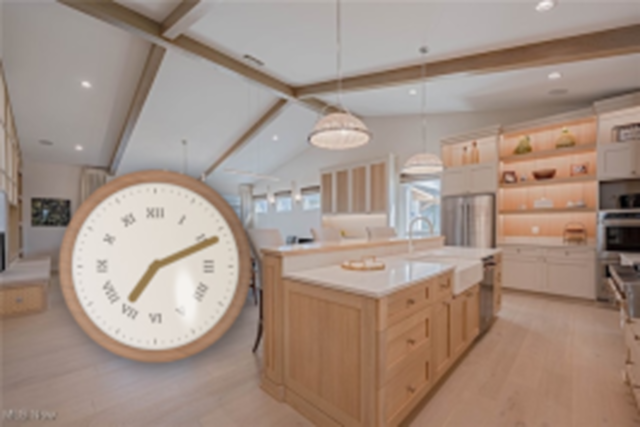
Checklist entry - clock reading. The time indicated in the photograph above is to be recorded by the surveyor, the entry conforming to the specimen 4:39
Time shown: 7:11
